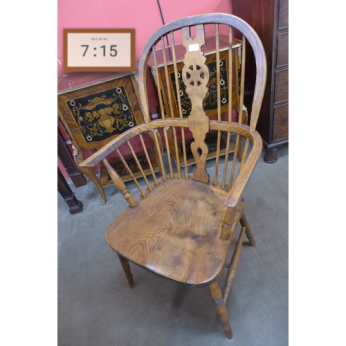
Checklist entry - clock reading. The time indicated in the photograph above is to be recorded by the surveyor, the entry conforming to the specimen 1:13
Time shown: 7:15
